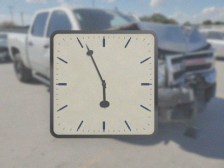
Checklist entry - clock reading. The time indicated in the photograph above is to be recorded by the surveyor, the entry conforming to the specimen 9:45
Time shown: 5:56
